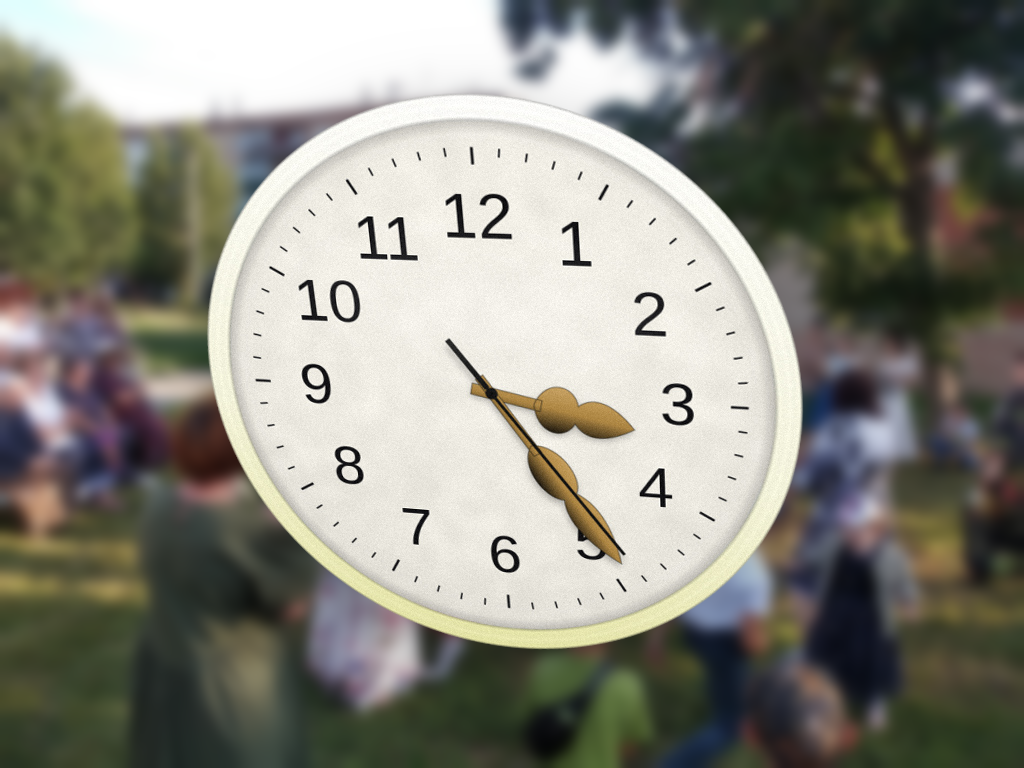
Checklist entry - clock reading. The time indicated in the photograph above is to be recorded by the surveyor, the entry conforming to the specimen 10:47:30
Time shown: 3:24:24
